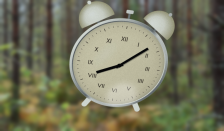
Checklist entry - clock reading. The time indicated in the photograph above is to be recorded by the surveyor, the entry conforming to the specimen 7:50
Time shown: 8:08
